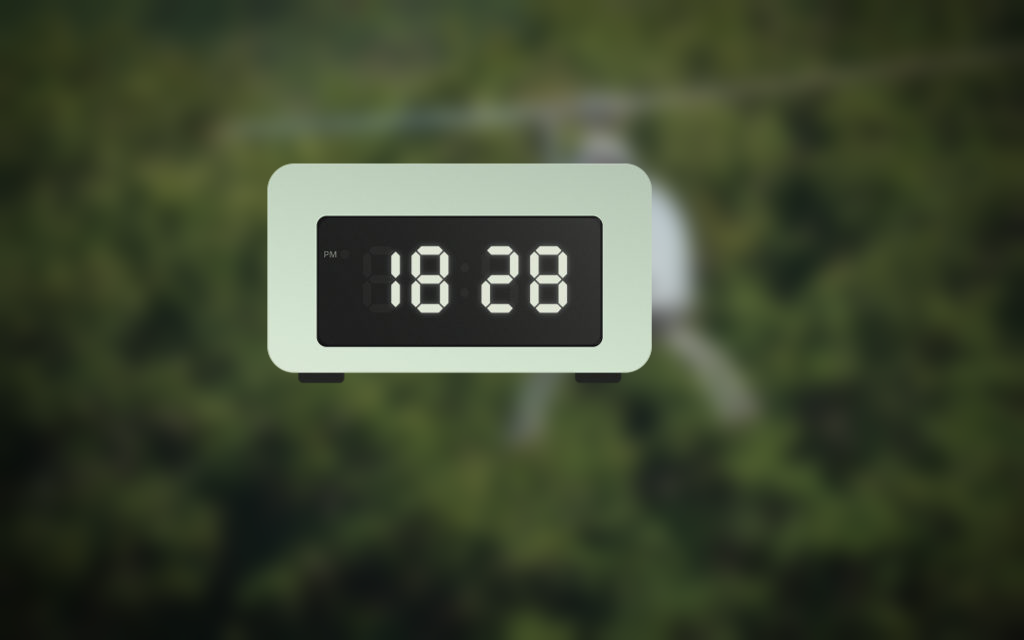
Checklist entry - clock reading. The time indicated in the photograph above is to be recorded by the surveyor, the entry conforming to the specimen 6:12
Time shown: 18:28
